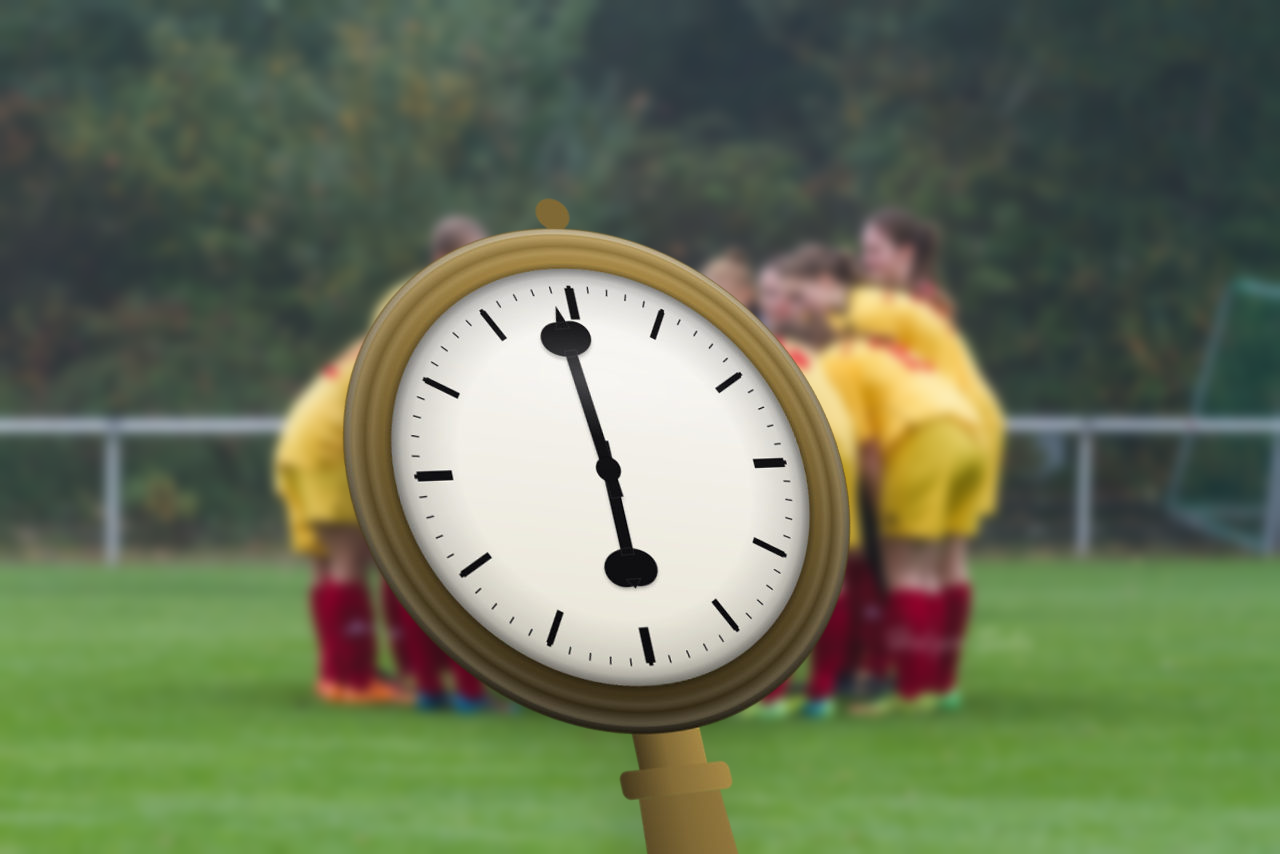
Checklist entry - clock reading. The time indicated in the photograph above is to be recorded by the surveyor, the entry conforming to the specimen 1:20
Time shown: 5:59
